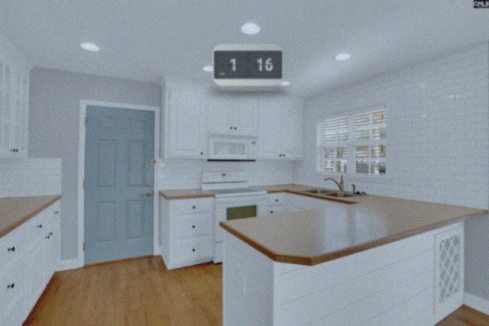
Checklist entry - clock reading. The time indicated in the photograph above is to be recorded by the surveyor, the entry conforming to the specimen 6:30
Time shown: 1:16
